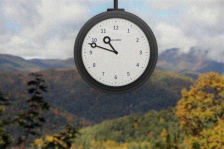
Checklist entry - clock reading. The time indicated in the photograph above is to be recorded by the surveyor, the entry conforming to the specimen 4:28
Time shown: 10:48
